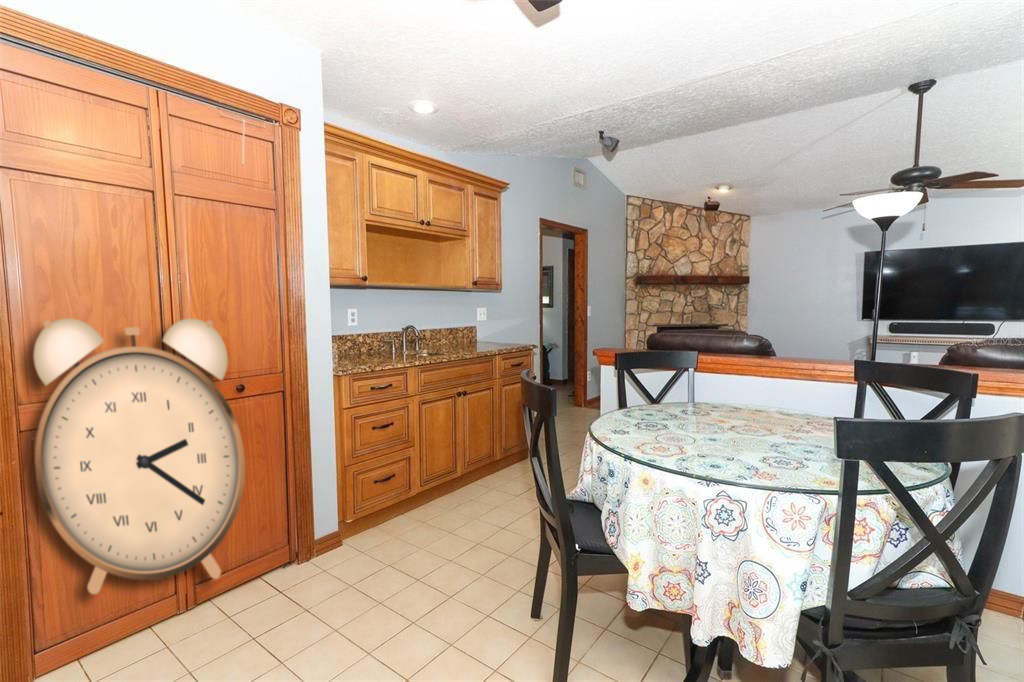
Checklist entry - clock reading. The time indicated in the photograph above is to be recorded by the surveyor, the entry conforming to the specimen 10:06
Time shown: 2:21
